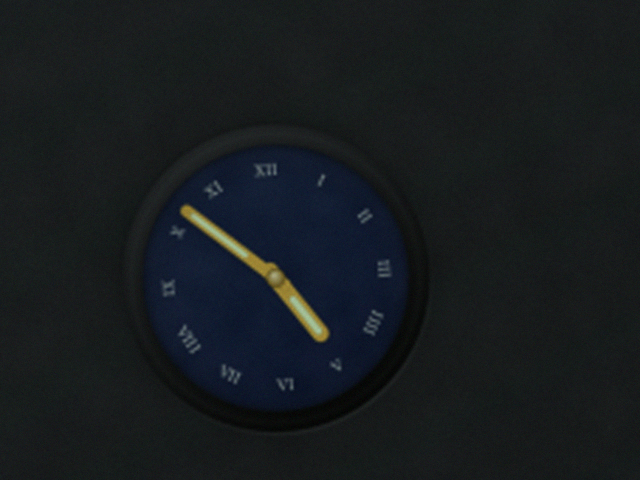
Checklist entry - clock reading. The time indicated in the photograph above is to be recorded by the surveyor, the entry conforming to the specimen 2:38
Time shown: 4:52
